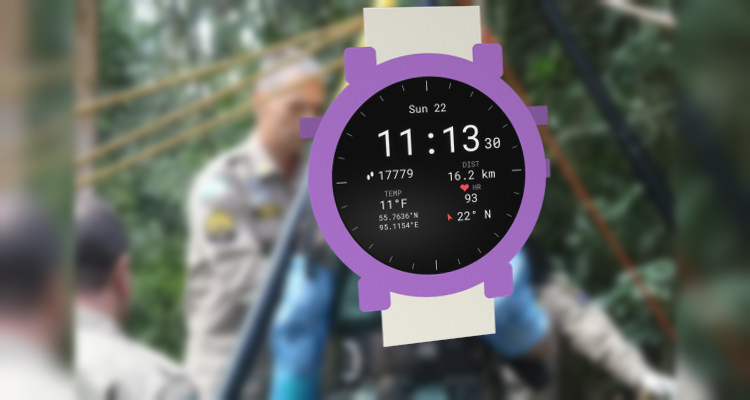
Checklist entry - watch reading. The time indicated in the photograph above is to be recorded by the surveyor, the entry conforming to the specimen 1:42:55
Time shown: 11:13:30
